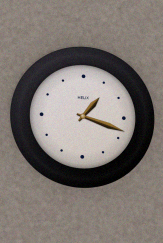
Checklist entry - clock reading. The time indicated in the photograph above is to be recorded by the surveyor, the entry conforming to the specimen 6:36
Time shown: 1:18
